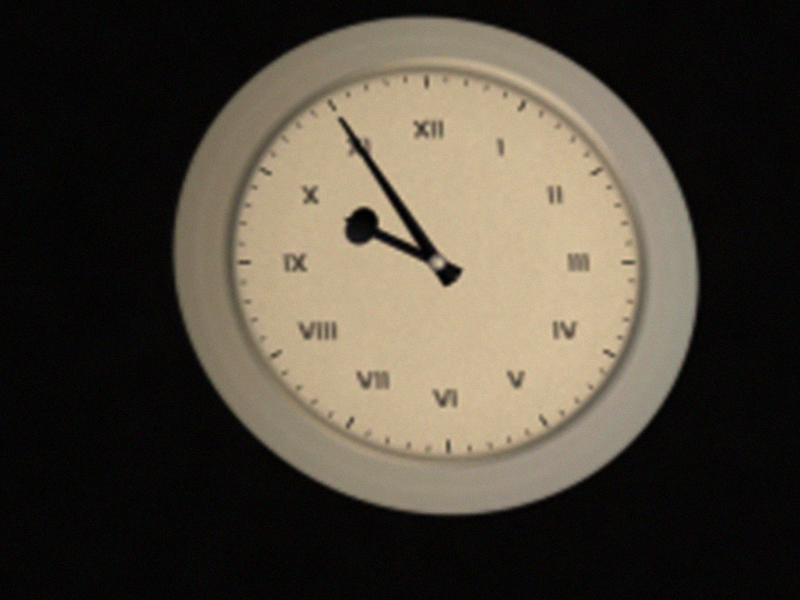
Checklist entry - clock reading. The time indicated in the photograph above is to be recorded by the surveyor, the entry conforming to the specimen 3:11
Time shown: 9:55
